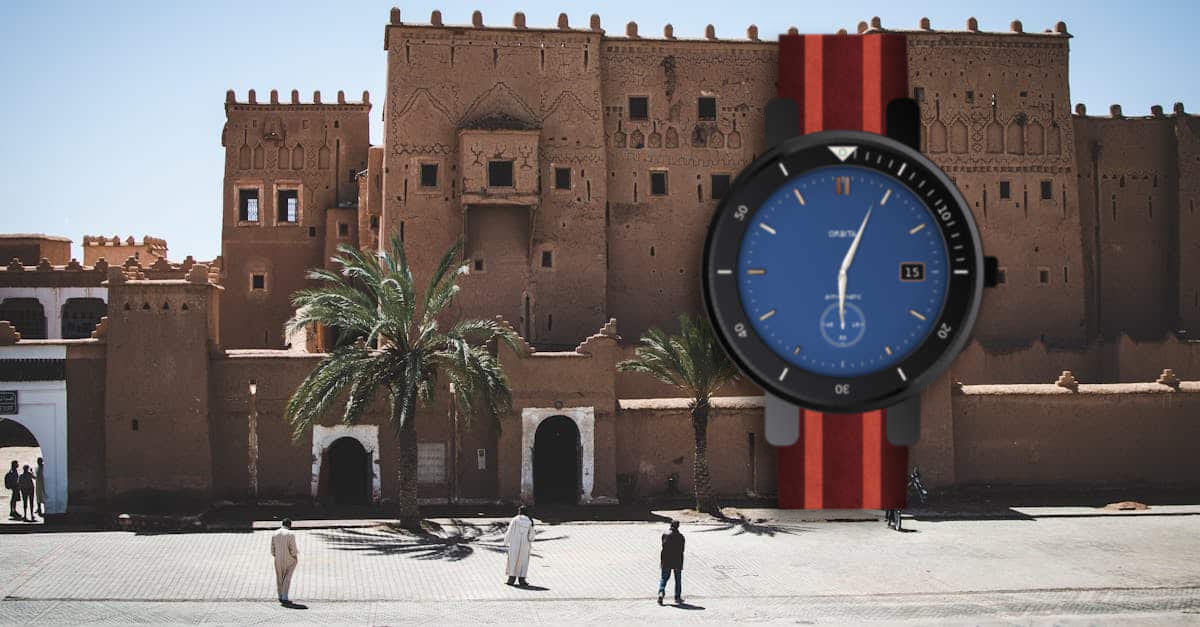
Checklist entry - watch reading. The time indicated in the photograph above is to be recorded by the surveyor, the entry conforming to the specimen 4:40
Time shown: 6:04
